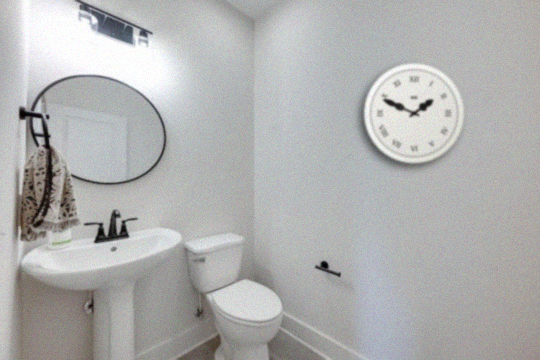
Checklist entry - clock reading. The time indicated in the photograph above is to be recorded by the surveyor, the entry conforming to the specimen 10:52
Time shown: 1:49
